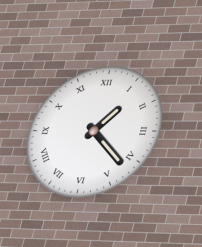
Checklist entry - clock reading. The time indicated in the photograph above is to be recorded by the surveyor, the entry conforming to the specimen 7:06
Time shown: 1:22
